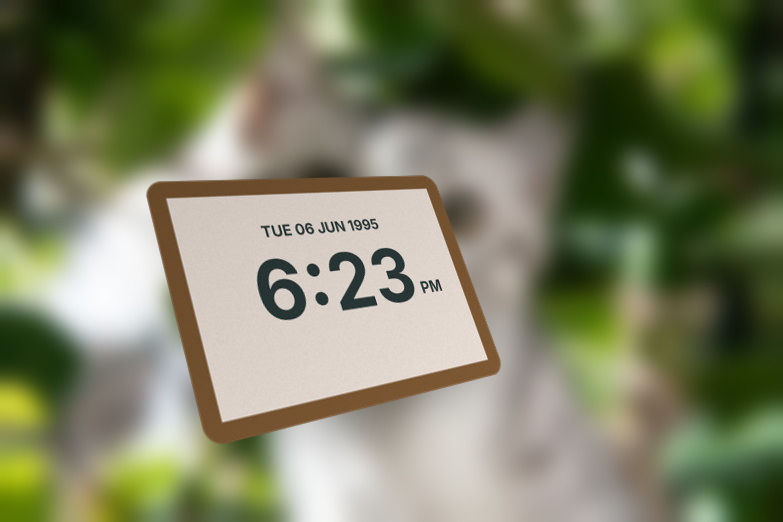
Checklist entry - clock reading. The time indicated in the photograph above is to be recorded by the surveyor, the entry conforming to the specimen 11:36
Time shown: 6:23
